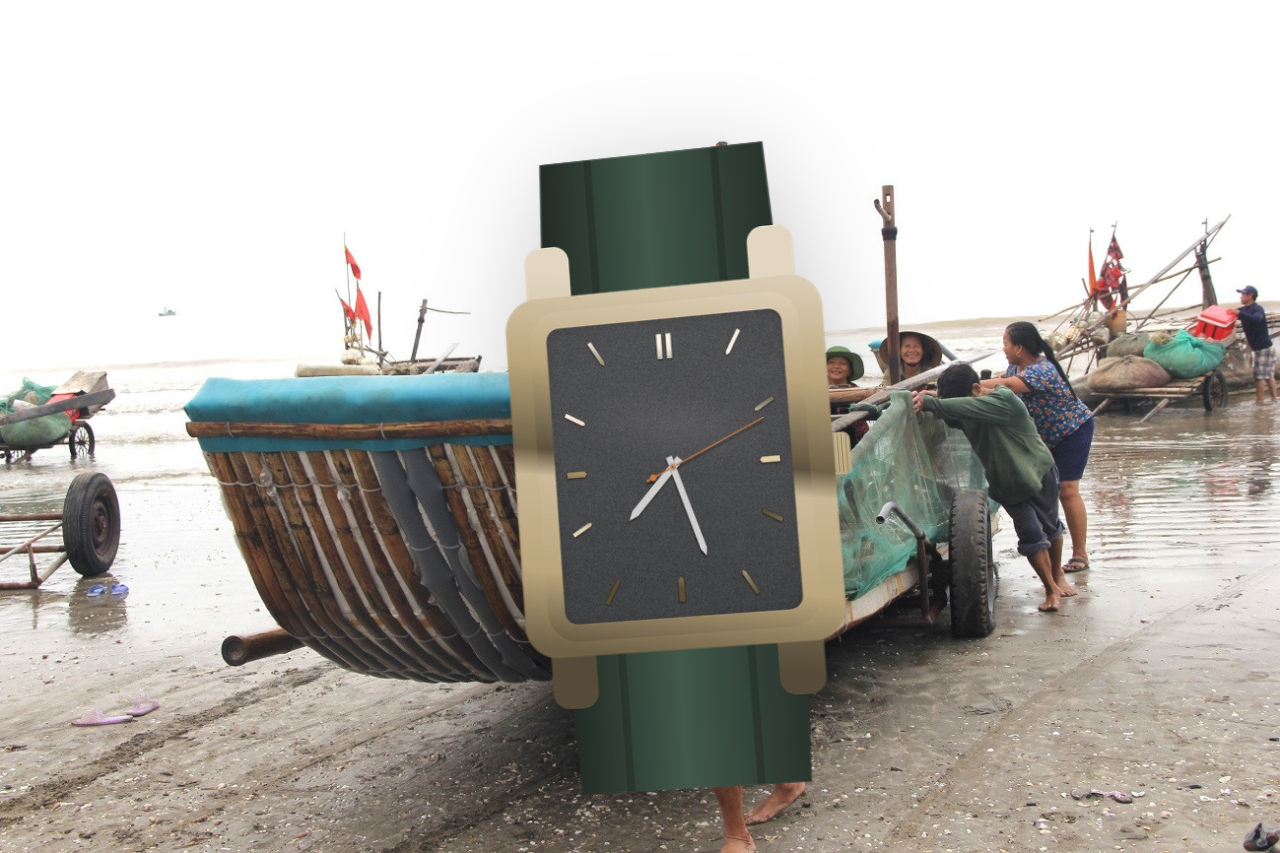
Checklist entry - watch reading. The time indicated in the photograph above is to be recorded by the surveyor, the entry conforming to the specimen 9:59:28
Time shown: 7:27:11
